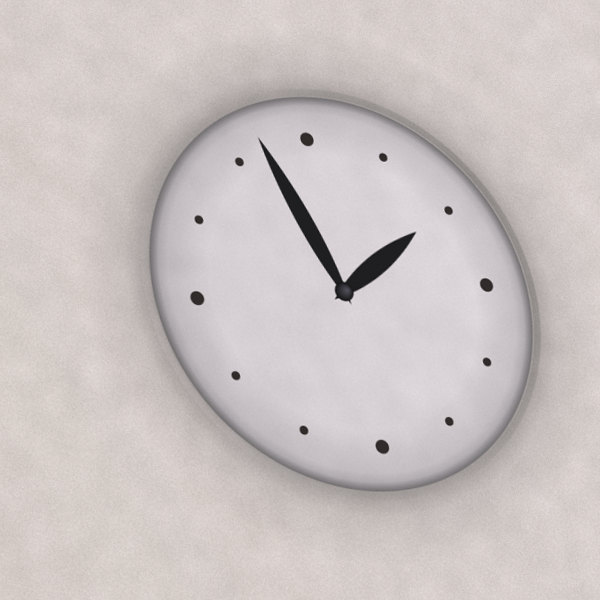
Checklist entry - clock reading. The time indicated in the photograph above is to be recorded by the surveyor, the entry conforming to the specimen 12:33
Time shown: 1:57
